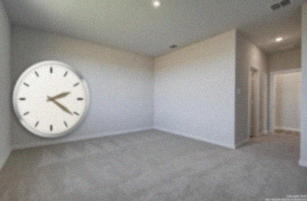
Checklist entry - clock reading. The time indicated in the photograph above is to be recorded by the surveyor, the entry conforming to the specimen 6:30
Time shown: 2:21
